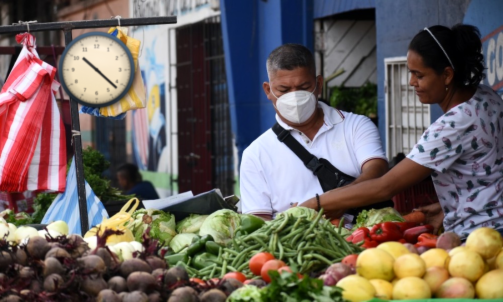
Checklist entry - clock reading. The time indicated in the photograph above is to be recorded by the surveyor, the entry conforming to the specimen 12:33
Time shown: 10:22
